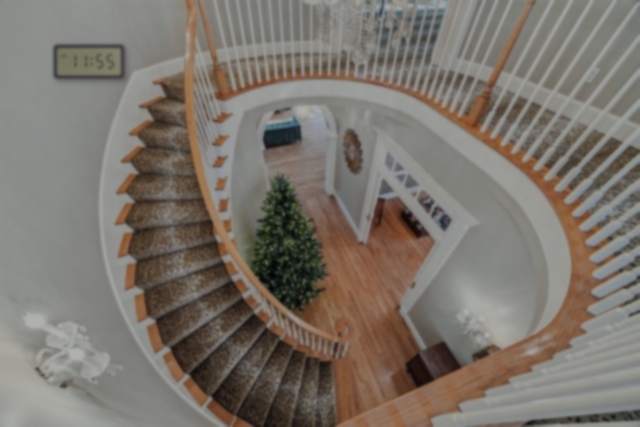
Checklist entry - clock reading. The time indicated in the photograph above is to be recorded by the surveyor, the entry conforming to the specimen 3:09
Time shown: 11:55
